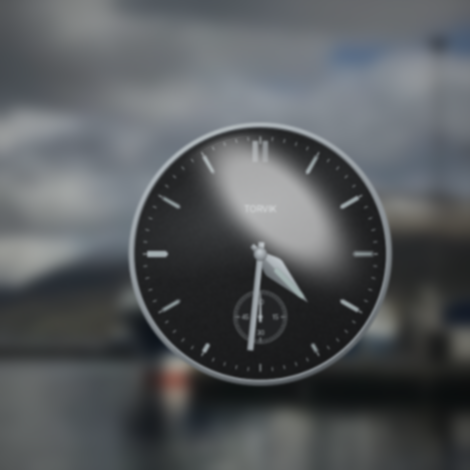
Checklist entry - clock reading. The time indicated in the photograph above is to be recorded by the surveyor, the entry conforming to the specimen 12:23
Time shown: 4:31
